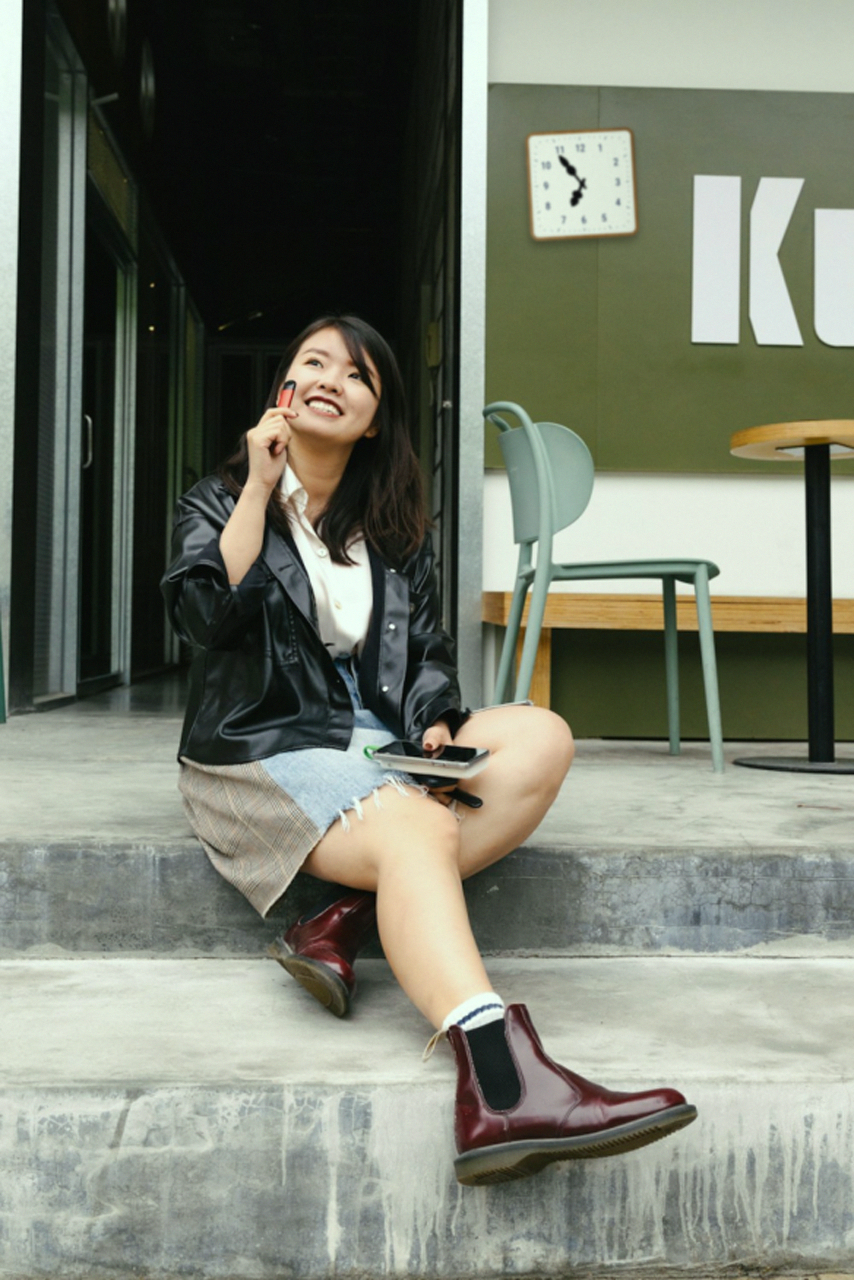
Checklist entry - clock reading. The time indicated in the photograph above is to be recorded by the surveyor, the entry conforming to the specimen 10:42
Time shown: 6:54
